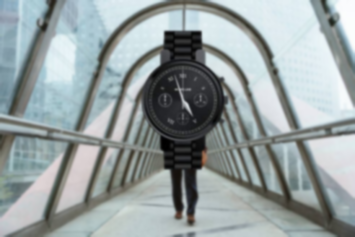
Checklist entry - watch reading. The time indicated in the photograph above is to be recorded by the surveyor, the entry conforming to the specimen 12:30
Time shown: 4:57
